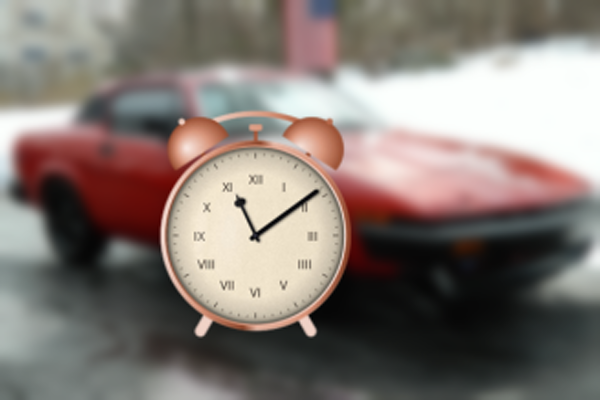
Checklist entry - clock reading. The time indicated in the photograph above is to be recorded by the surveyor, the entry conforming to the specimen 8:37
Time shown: 11:09
